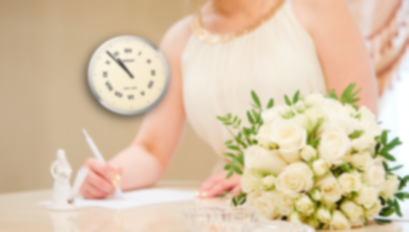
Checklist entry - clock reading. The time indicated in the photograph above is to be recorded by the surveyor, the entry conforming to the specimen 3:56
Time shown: 10:53
